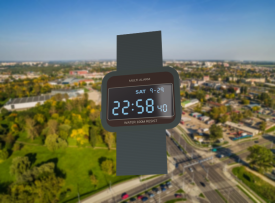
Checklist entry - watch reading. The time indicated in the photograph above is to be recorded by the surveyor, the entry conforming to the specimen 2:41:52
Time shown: 22:58:40
